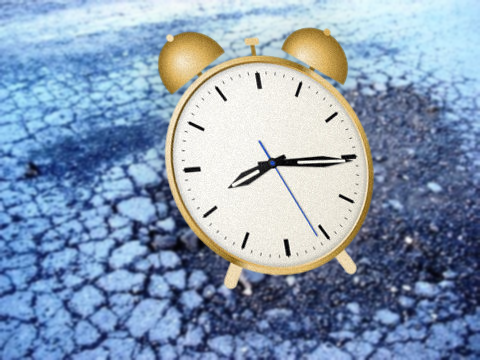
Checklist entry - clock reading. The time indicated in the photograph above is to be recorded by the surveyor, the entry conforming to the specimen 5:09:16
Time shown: 8:15:26
